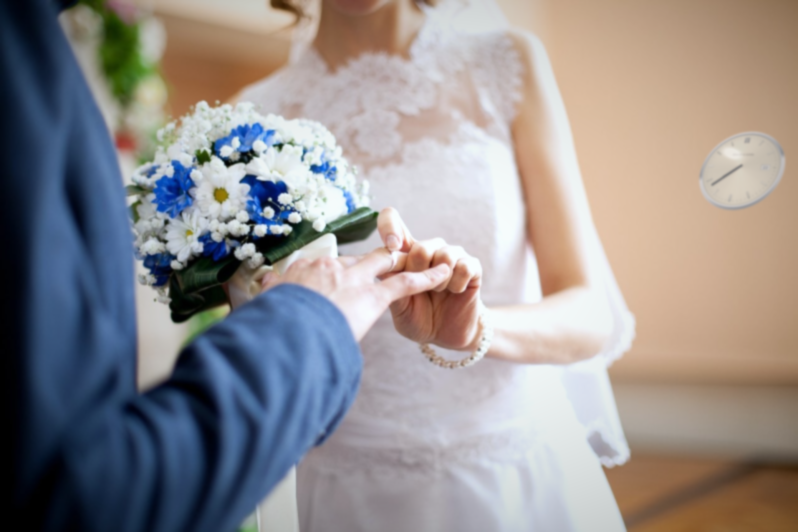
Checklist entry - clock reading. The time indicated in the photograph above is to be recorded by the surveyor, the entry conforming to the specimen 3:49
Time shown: 7:38
